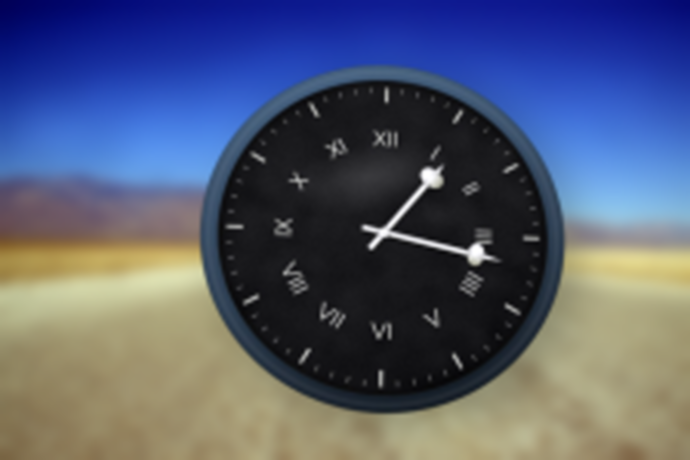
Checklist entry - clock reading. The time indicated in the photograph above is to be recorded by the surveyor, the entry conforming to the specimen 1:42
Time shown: 1:17
